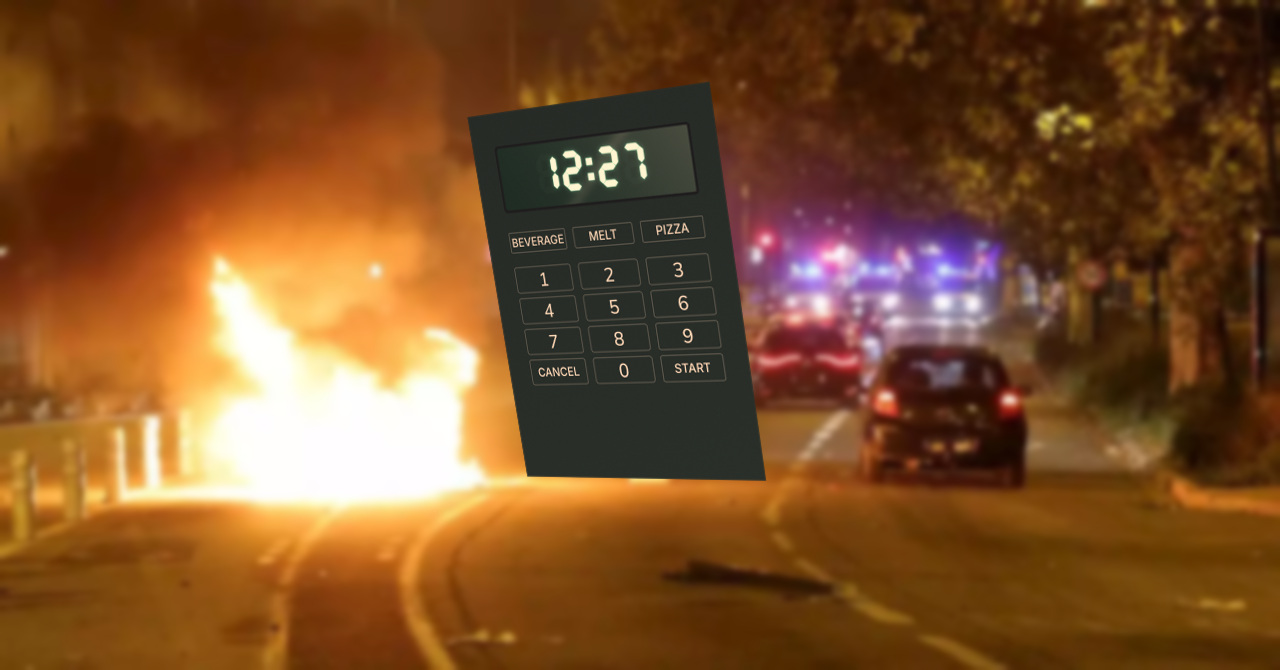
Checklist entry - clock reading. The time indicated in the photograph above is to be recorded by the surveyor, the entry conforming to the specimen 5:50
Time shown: 12:27
